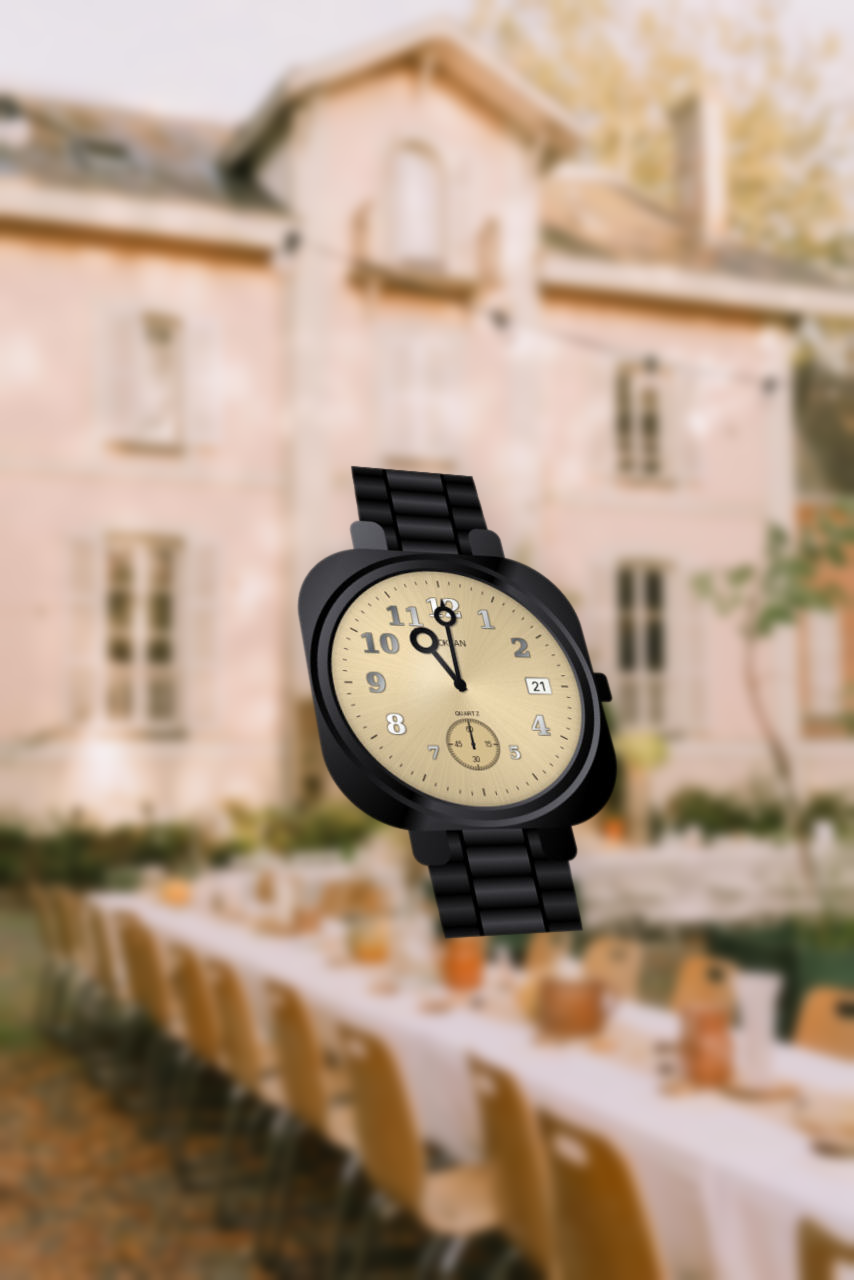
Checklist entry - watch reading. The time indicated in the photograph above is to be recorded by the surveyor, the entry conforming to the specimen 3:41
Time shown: 11:00
